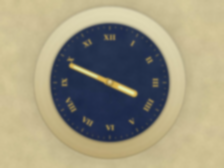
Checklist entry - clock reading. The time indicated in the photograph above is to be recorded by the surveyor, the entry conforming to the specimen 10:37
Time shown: 3:49
